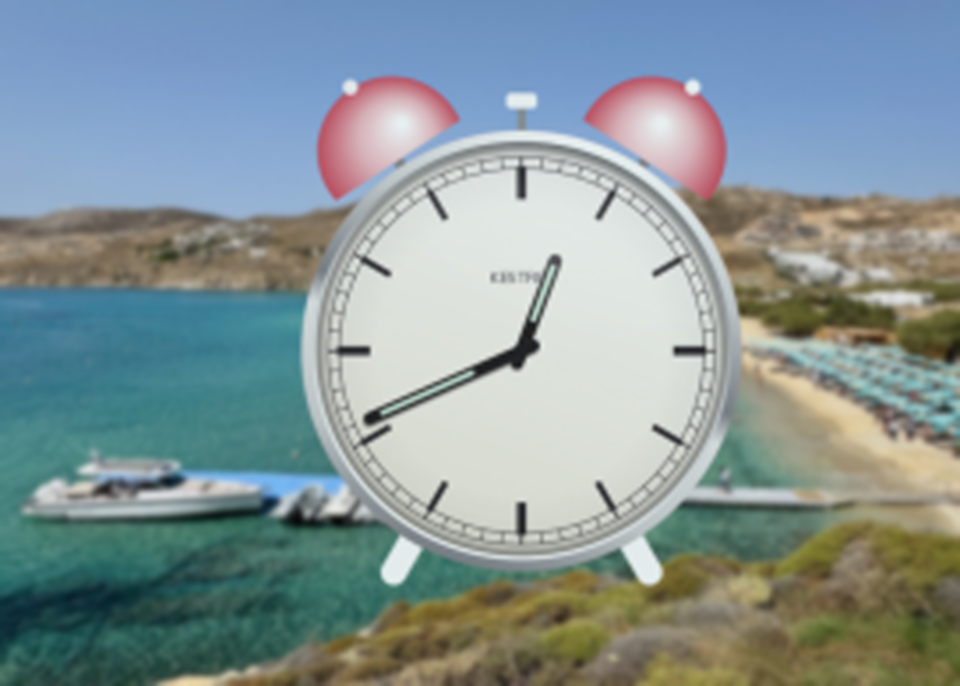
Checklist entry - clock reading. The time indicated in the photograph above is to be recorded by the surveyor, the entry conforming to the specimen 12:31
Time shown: 12:41
